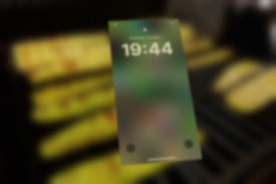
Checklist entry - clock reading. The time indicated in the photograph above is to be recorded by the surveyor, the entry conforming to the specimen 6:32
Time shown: 19:44
